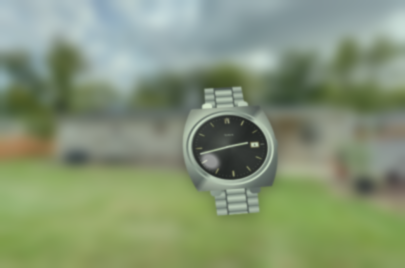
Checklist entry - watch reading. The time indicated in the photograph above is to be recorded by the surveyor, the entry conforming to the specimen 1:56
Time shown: 2:43
